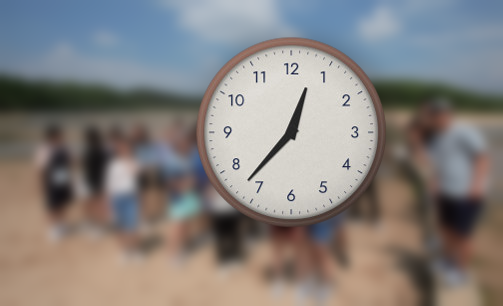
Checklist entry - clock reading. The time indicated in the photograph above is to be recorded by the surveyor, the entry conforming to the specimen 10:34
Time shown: 12:37
